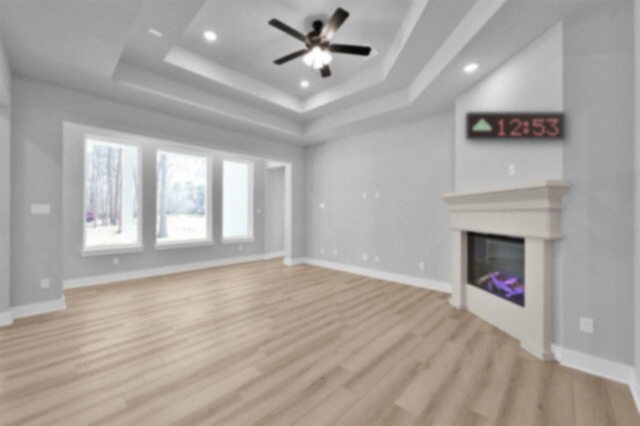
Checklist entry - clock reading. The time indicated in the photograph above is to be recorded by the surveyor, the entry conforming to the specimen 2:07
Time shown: 12:53
